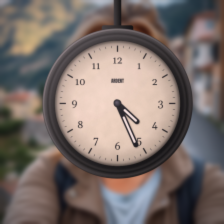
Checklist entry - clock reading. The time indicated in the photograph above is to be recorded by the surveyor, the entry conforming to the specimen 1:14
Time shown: 4:26
